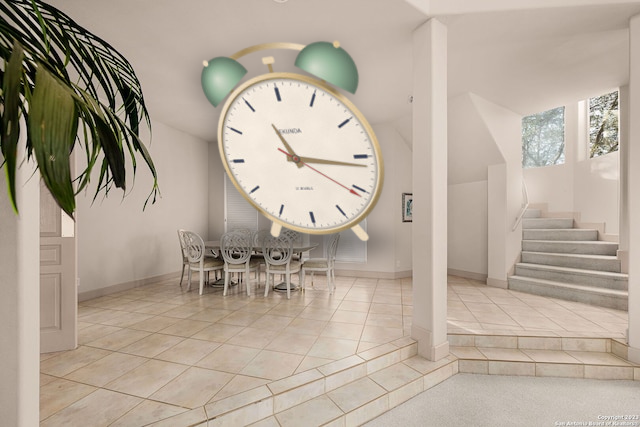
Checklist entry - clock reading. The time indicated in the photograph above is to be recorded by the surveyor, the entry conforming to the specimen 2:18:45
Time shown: 11:16:21
